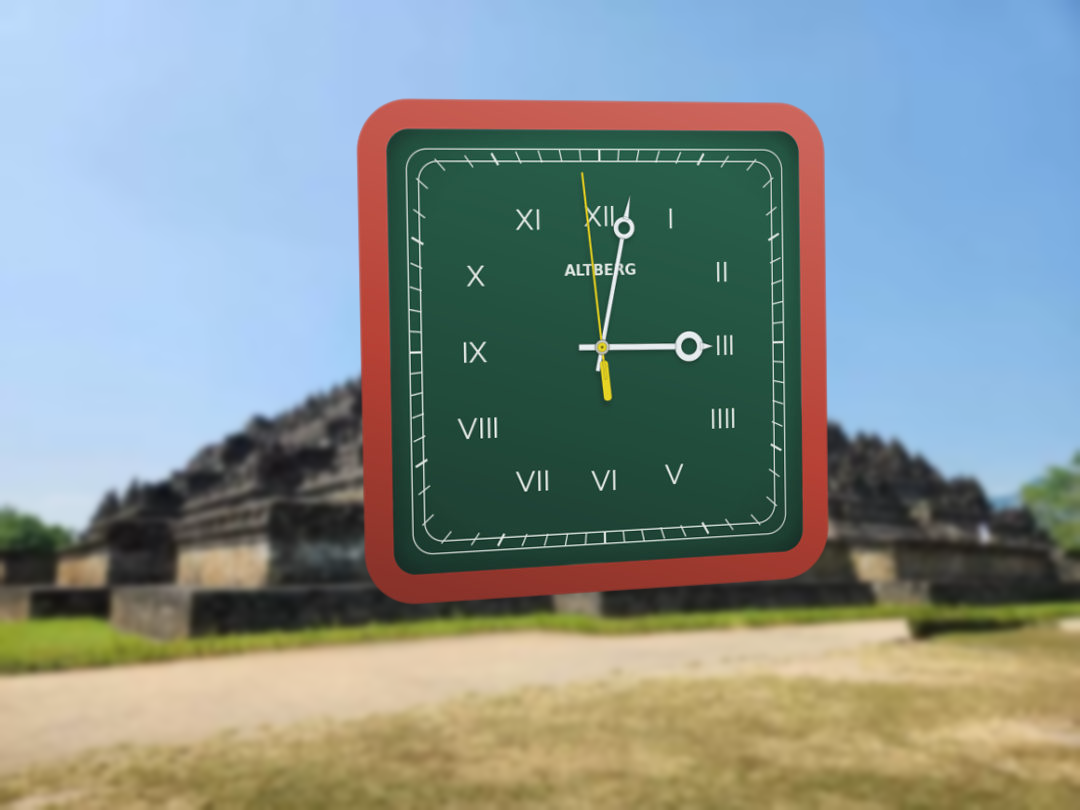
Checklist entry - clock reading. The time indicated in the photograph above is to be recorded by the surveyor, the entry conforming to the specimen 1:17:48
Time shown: 3:01:59
